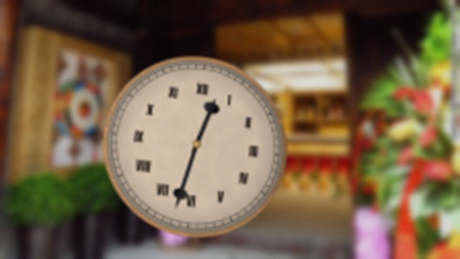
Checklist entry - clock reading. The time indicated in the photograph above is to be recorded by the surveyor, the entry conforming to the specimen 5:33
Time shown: 12:32
